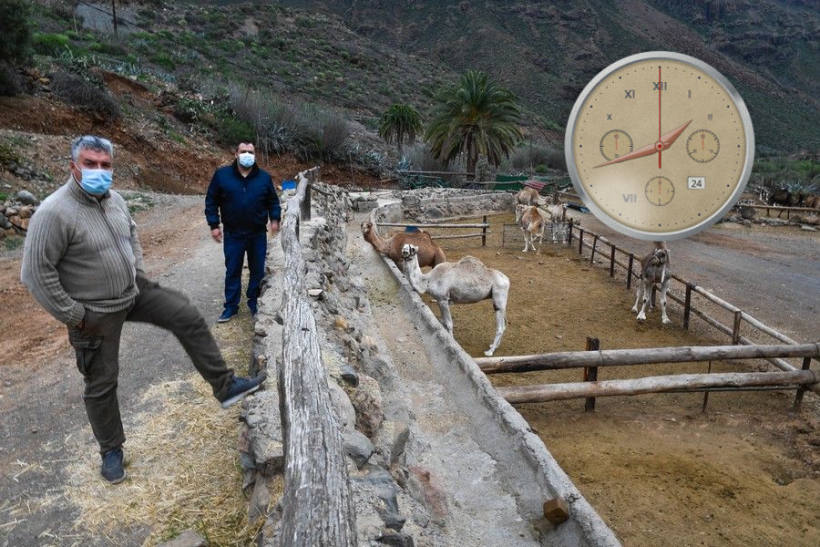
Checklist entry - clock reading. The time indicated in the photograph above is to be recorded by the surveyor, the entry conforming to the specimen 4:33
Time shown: 1:42
